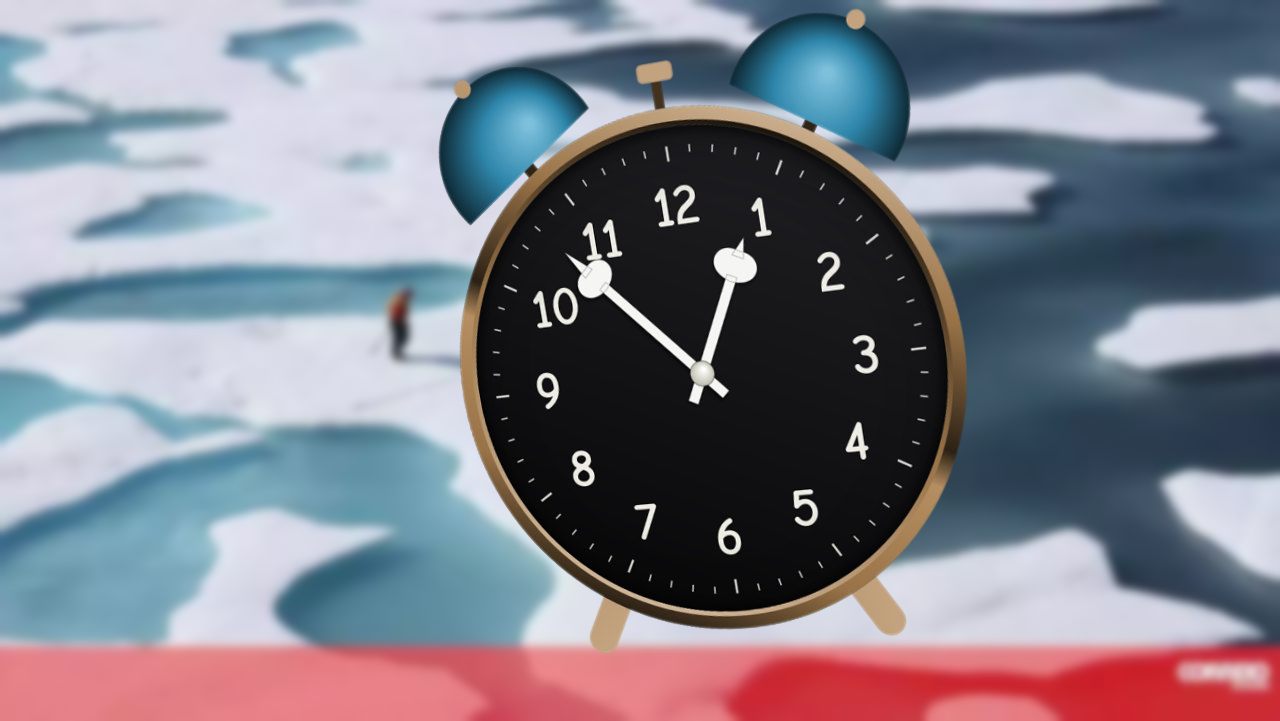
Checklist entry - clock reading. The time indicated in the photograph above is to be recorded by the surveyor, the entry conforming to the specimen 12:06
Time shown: 12:53
